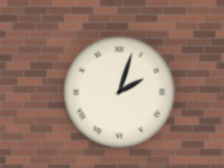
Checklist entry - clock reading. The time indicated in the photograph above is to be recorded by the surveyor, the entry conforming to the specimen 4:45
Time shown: 2:03
